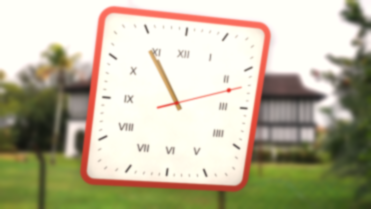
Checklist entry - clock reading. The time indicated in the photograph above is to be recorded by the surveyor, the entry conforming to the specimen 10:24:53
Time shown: 10:54:12
